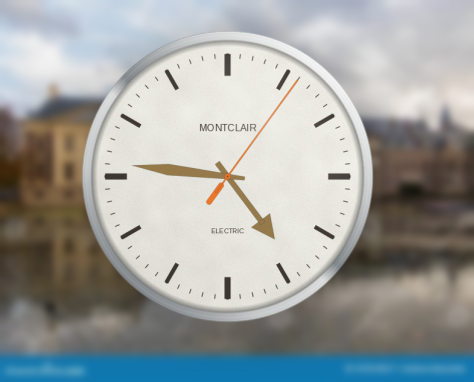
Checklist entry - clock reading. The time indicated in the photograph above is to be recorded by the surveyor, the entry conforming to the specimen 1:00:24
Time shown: 4:46:06
